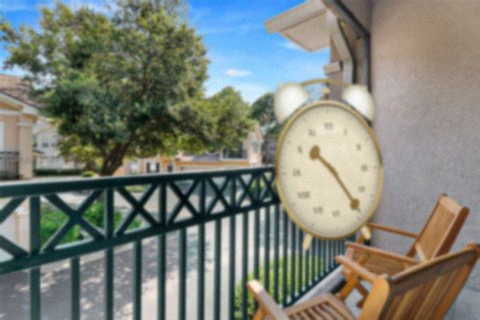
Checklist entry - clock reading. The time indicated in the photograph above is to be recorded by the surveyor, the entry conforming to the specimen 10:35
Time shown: 10:24
